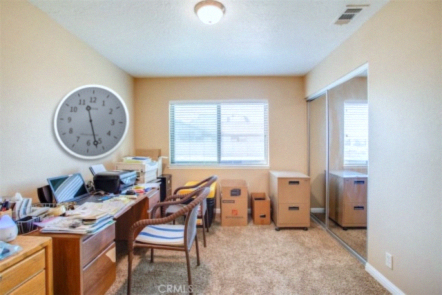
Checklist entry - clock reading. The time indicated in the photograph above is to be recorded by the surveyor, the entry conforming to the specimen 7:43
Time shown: 11:27
